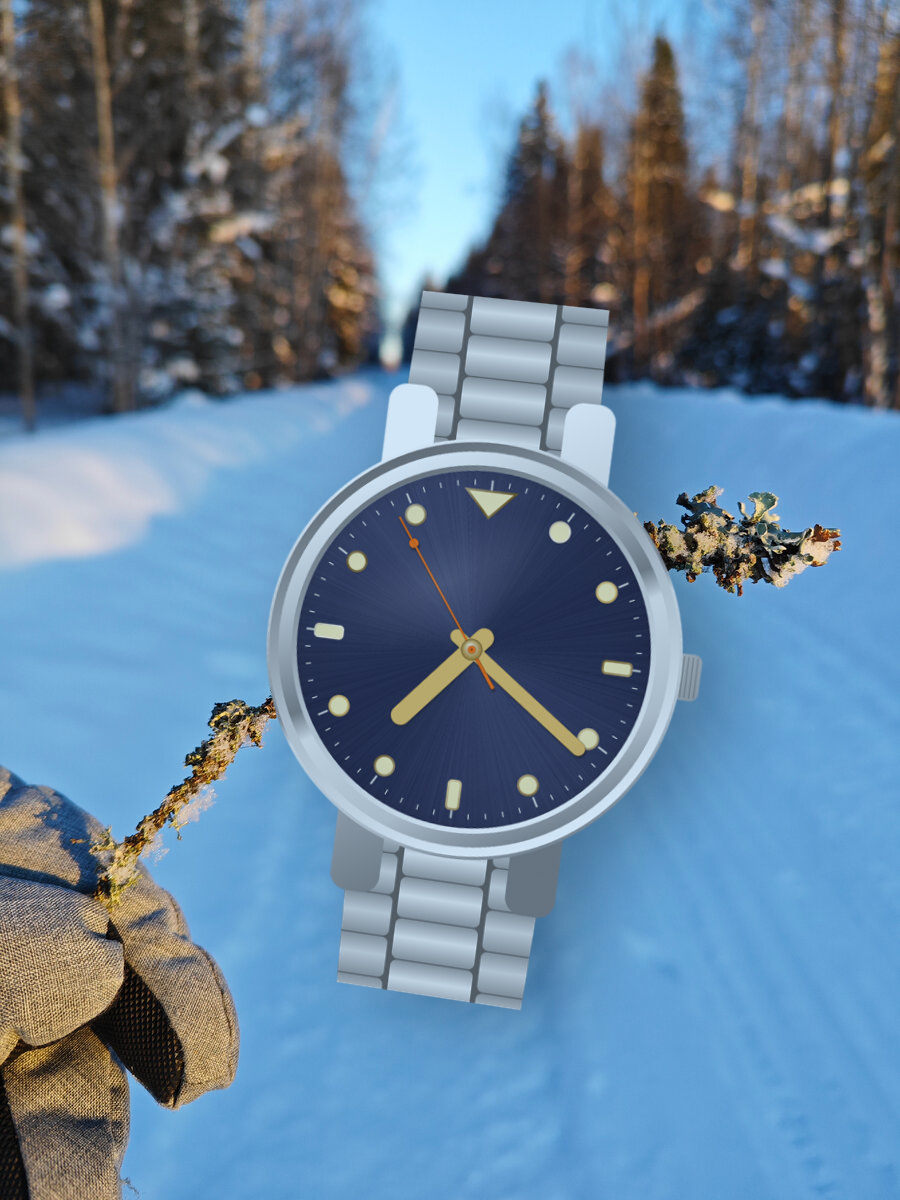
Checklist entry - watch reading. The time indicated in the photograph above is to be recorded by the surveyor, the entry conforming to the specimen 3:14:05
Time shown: 7:20:54
